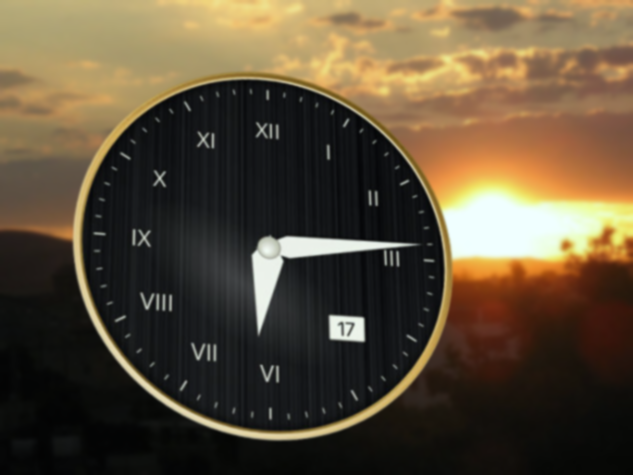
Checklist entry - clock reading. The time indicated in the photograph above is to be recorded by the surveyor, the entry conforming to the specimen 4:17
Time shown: 6:14
